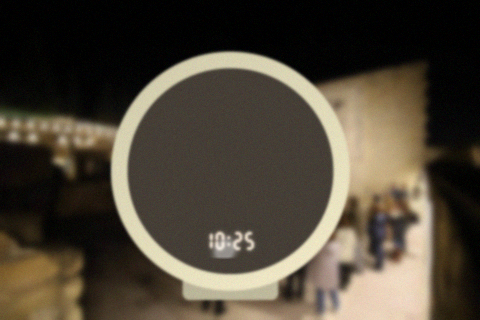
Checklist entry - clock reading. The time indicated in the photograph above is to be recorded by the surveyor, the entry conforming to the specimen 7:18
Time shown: 10:25
